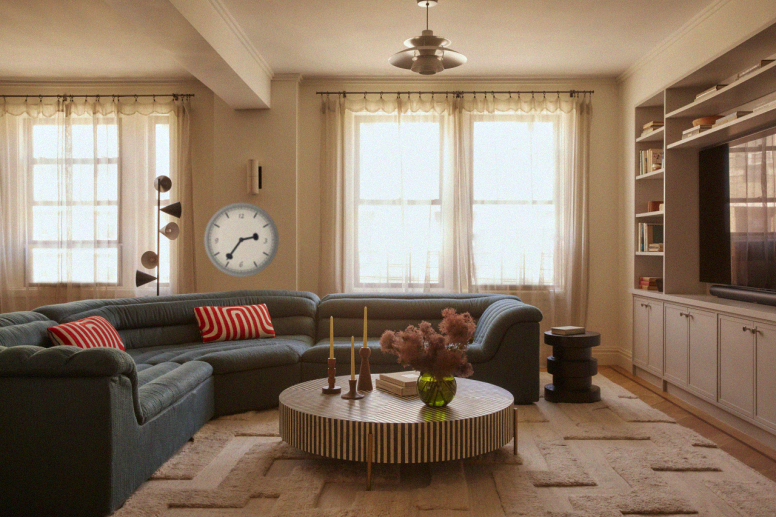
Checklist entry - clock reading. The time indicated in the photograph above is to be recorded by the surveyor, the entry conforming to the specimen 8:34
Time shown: 2:36
